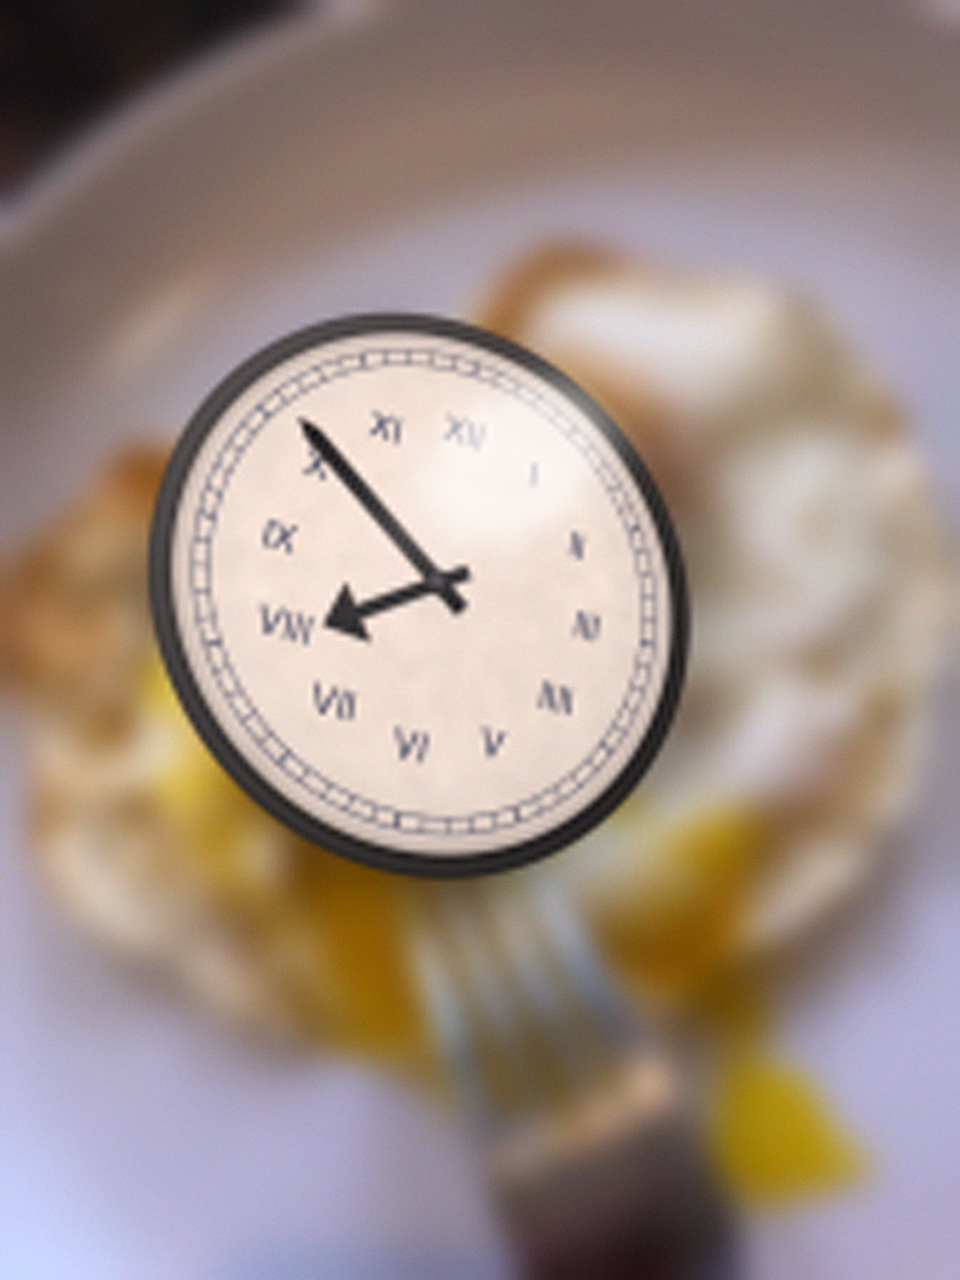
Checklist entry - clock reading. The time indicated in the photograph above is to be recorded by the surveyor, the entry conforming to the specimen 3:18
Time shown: 7:51
